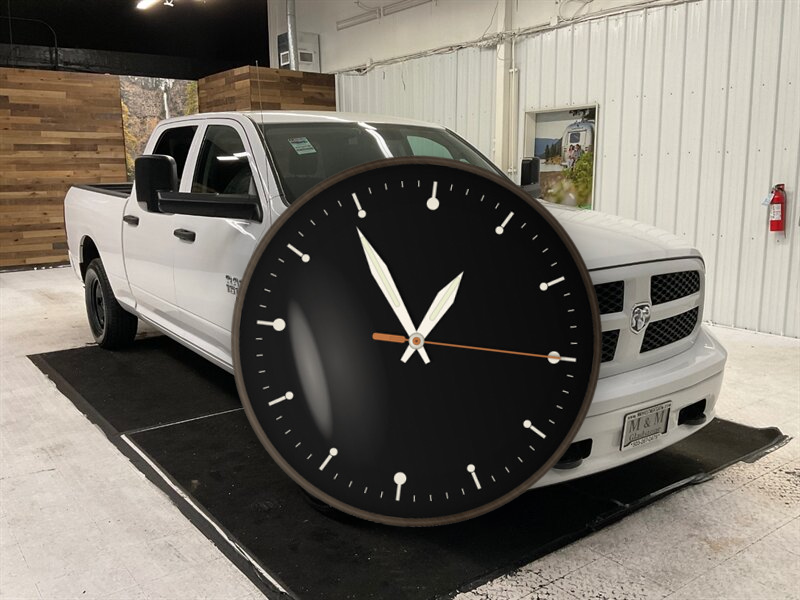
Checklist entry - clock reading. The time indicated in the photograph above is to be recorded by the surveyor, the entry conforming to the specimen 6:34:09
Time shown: 12:54:15
